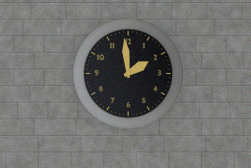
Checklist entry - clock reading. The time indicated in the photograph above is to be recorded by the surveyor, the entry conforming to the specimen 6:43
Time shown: 1:59
